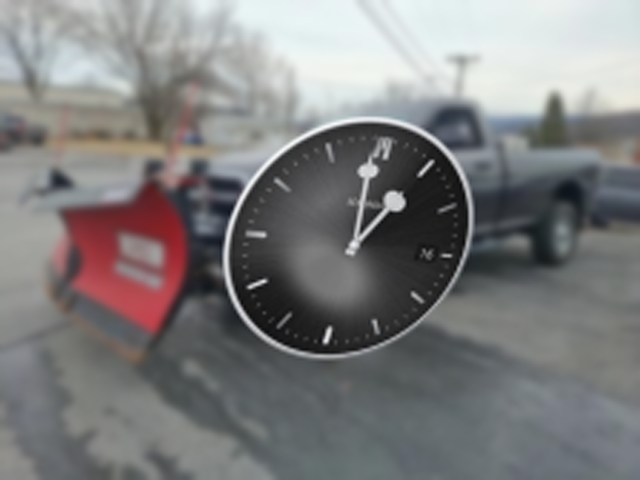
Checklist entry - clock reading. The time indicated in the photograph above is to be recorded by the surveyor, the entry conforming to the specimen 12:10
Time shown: 12:59
